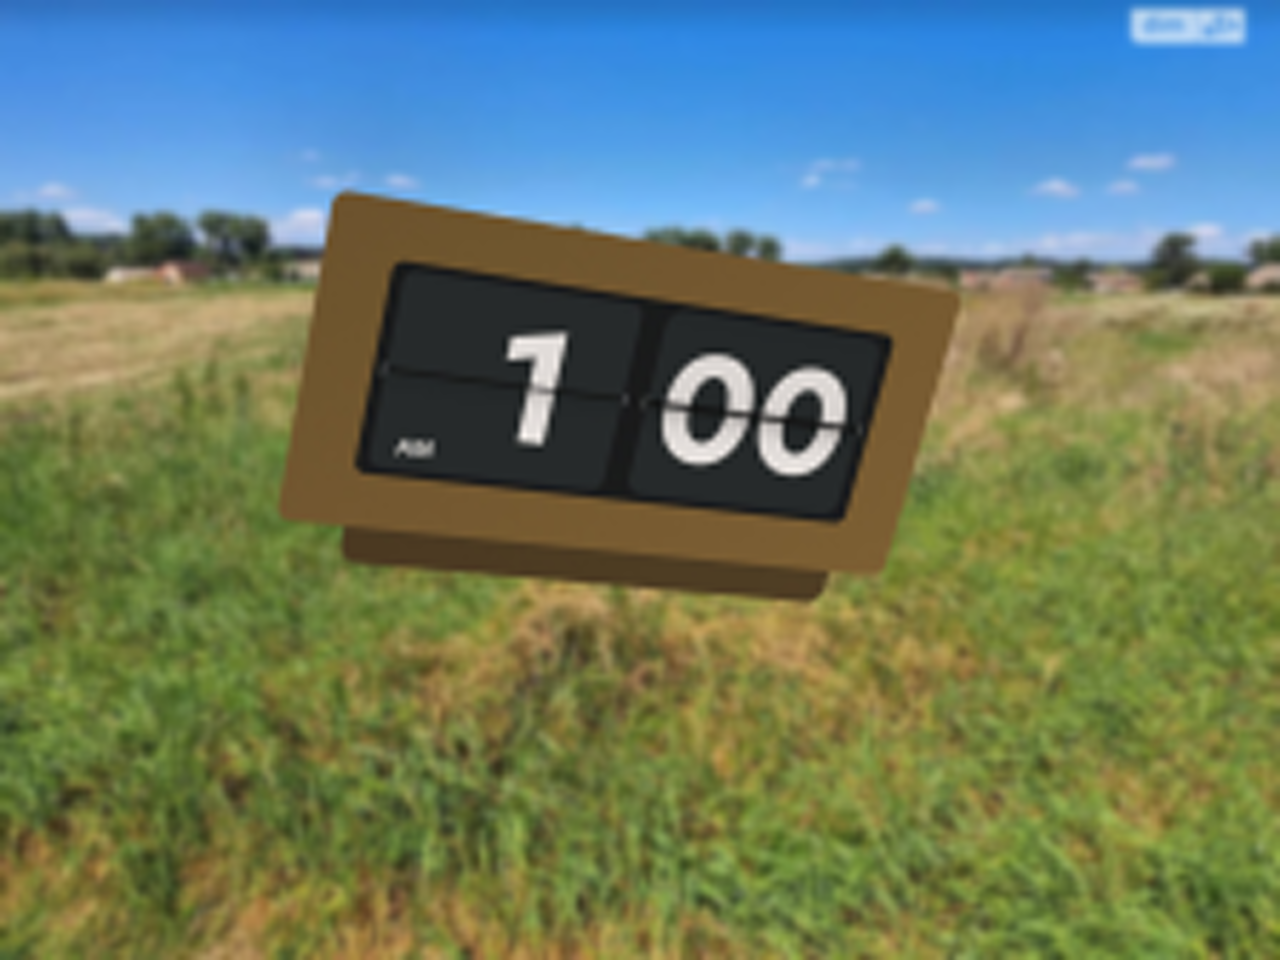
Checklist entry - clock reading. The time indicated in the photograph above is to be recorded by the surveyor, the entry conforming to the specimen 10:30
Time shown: 1:00
